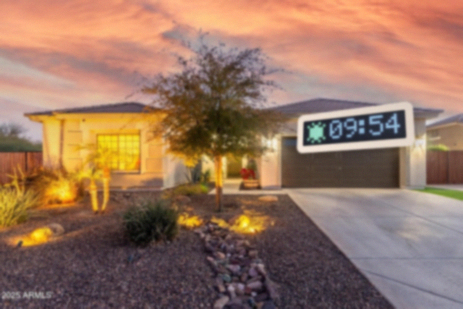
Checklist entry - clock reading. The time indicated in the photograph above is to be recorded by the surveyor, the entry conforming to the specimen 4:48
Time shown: 9:54
